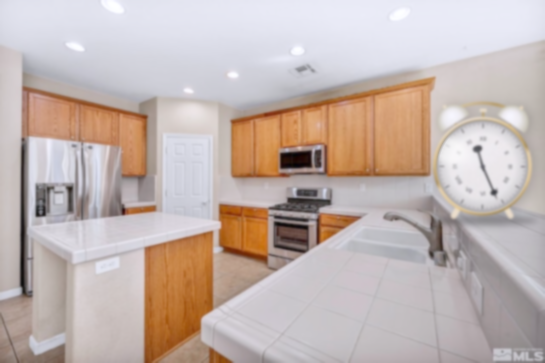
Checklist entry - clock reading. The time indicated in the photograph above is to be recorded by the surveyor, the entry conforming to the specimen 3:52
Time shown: 11:26
